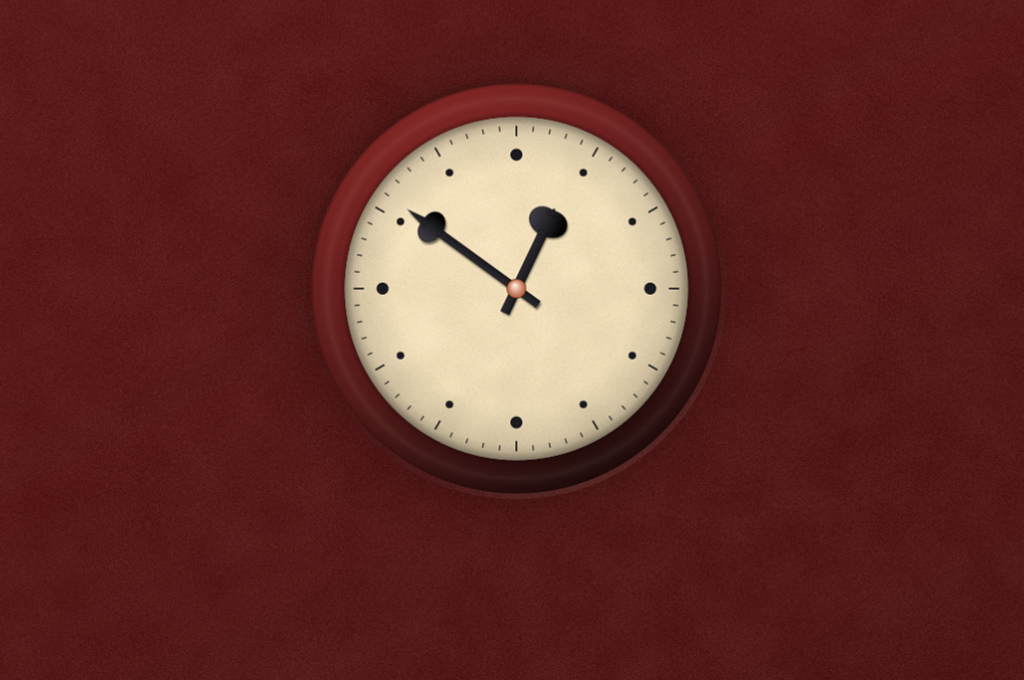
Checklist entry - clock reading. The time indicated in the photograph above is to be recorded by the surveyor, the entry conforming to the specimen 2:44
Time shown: 12:51
